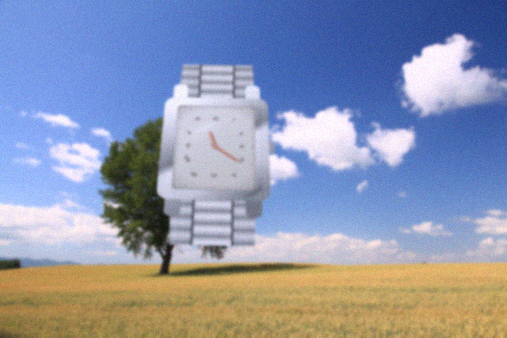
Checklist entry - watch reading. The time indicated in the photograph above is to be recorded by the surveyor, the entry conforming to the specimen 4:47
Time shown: 11:21
